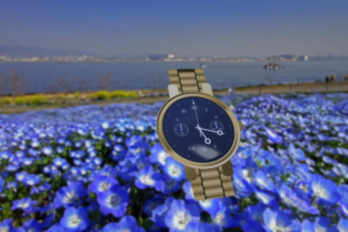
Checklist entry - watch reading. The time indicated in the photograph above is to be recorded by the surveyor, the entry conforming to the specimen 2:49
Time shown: 5:18
